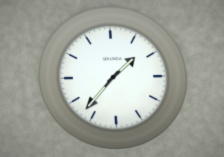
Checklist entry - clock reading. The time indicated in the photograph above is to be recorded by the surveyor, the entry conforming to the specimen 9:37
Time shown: 1:37
